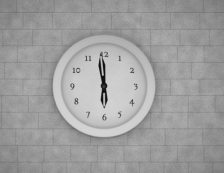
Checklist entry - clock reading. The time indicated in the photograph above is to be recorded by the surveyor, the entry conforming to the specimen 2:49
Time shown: 5:59
